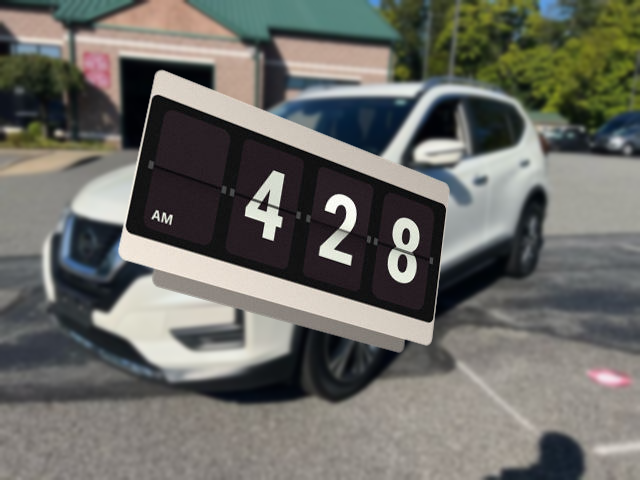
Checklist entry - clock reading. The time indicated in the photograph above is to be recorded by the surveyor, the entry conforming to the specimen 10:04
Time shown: 4:28
